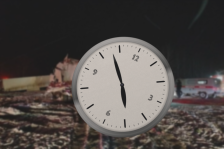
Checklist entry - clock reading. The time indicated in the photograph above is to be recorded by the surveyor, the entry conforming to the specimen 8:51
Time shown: 4:53
